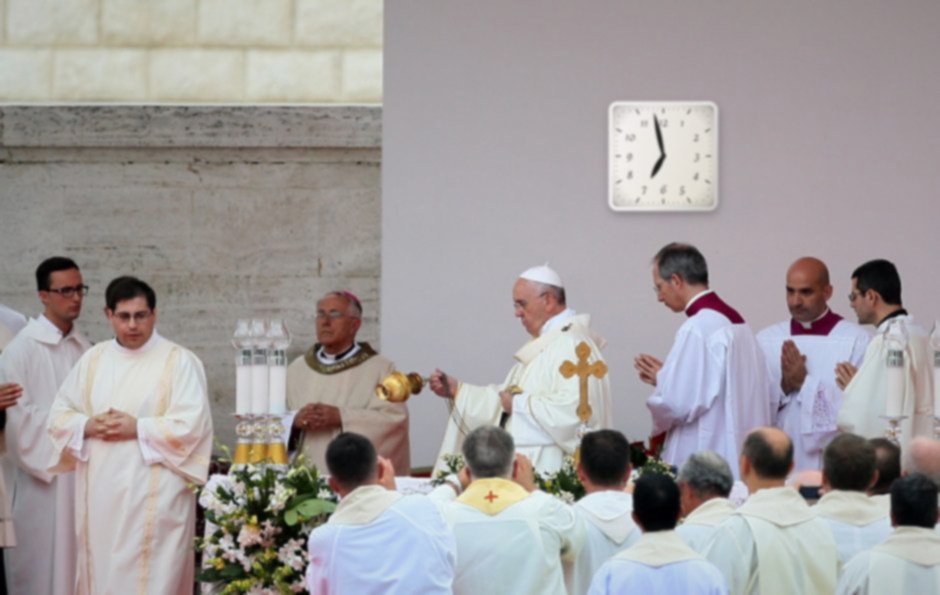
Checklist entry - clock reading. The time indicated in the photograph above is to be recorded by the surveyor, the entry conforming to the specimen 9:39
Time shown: 6:58
